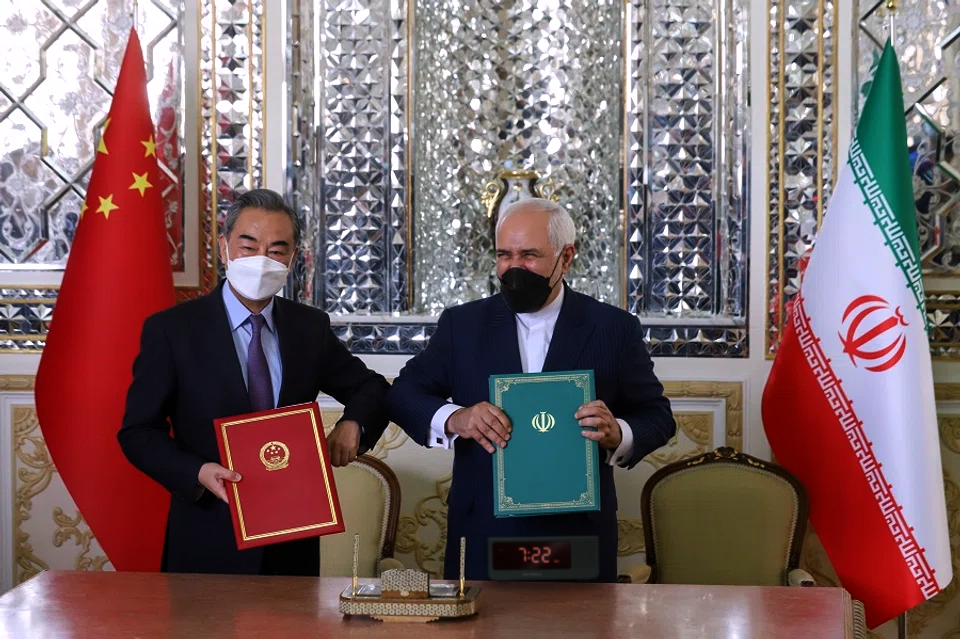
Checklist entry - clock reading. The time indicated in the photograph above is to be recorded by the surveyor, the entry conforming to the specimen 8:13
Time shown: 7:22
